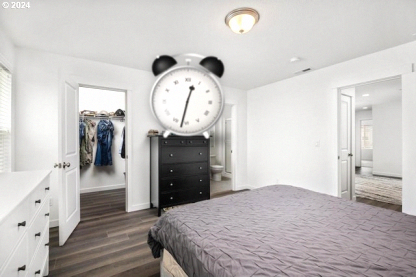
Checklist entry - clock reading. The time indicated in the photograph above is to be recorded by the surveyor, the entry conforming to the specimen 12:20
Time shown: 12:32
